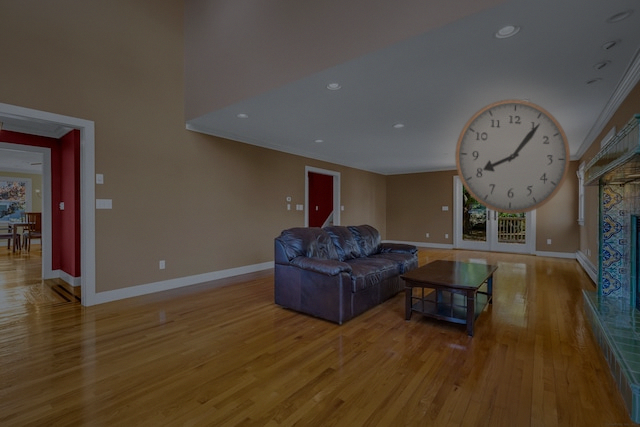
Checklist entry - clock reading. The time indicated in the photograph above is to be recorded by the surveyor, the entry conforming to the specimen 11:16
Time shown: 8:06
